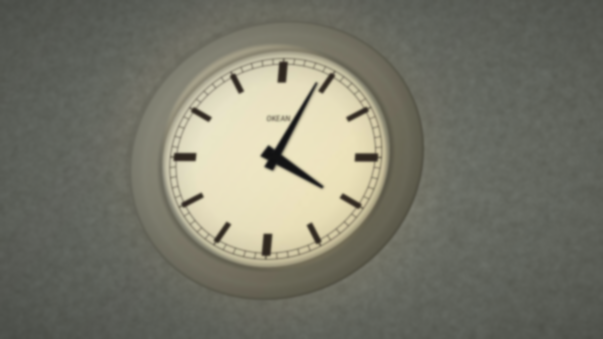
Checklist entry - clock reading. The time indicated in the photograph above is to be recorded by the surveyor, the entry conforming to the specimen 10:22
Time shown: 4:04
